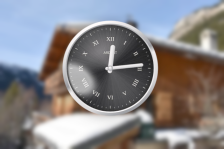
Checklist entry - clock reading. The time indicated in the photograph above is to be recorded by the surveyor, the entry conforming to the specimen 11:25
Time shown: 12:14
